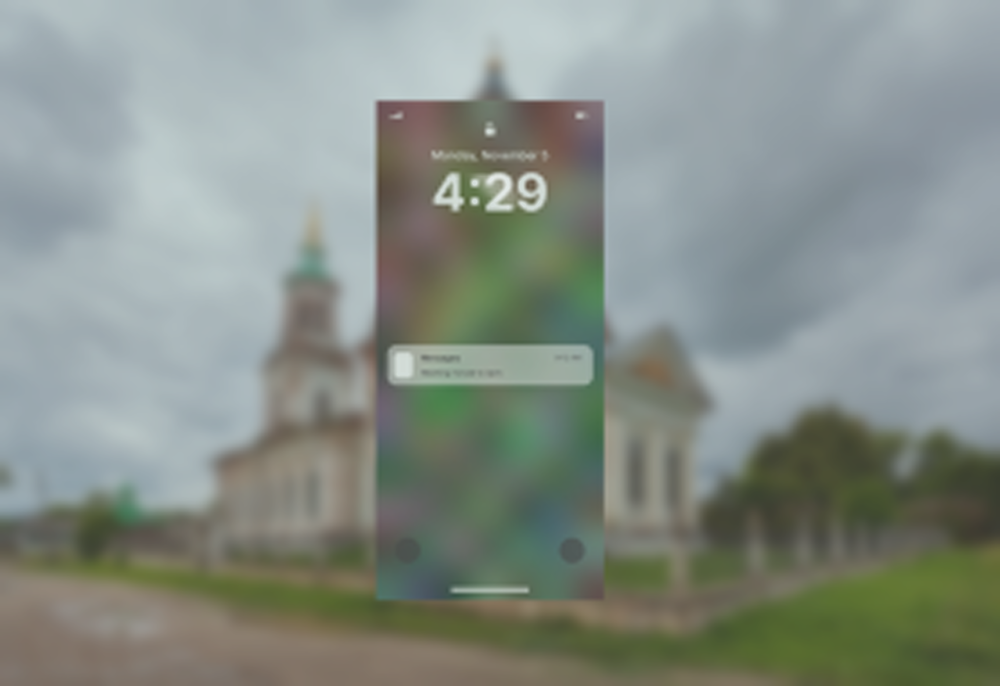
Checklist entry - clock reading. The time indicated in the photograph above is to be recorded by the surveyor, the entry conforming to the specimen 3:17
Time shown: 4:29
